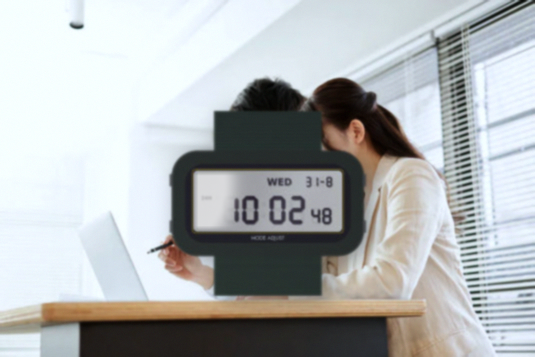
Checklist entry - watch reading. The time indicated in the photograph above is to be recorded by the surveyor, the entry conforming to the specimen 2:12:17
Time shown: 10:02:48
